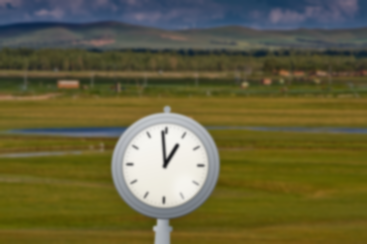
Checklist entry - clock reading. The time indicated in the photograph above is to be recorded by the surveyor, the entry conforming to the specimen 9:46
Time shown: 12:59
